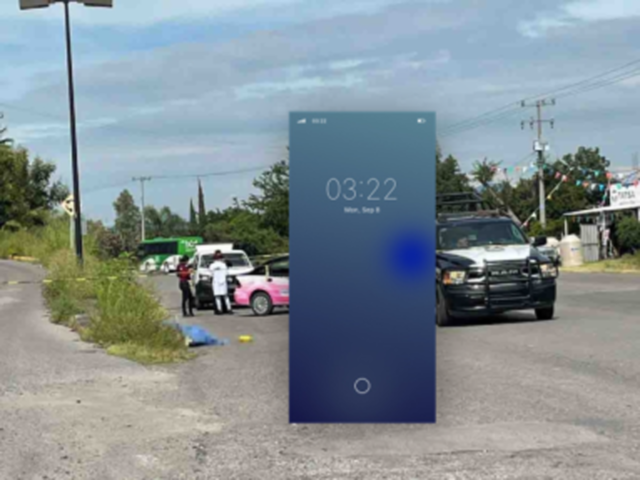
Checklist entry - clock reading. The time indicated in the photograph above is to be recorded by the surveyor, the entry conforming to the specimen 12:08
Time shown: 3:22
